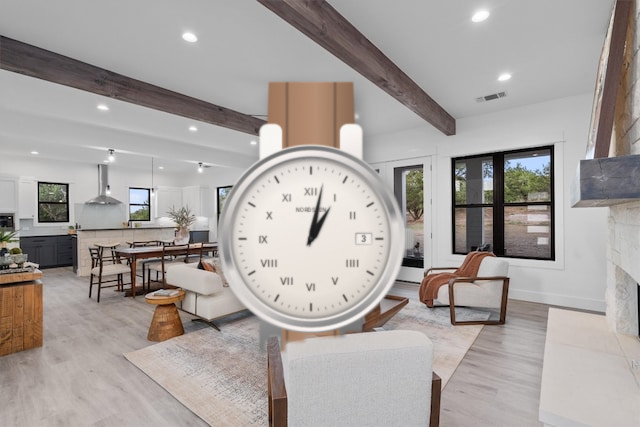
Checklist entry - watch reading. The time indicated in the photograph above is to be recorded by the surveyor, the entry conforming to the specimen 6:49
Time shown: 1:02
